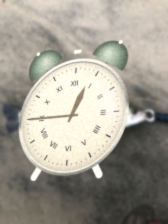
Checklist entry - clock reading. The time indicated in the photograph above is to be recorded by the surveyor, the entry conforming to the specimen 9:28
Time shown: 12:45
